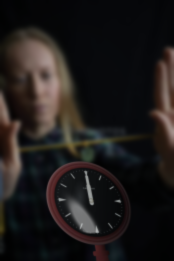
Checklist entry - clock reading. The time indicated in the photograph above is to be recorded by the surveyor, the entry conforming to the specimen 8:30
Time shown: 12:00
